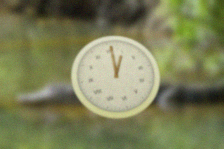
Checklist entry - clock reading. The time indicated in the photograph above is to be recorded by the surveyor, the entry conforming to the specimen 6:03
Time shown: 1:01
